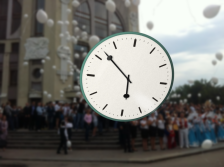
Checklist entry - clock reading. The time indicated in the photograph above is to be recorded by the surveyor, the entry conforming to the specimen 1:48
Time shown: 5:52
